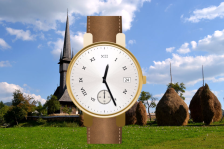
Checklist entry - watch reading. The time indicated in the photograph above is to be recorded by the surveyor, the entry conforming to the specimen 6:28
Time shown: 12:26
